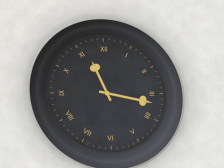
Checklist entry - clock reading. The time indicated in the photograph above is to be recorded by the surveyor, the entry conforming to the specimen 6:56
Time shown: 11:17
